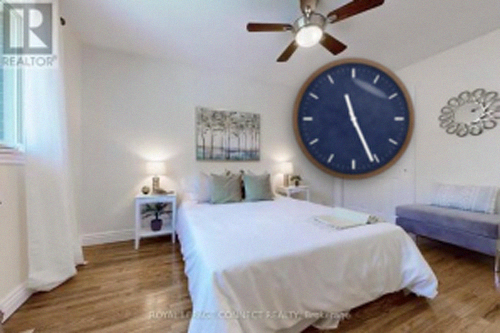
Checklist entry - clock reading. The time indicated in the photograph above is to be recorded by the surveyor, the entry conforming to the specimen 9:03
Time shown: 11:26
